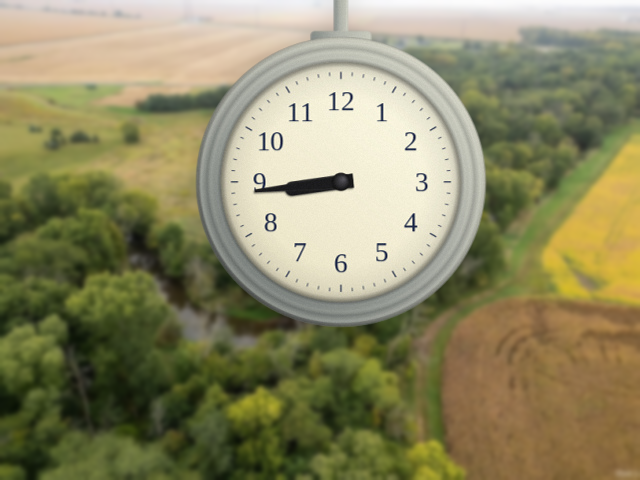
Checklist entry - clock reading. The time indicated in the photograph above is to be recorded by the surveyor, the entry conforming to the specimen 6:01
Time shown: 8:44
